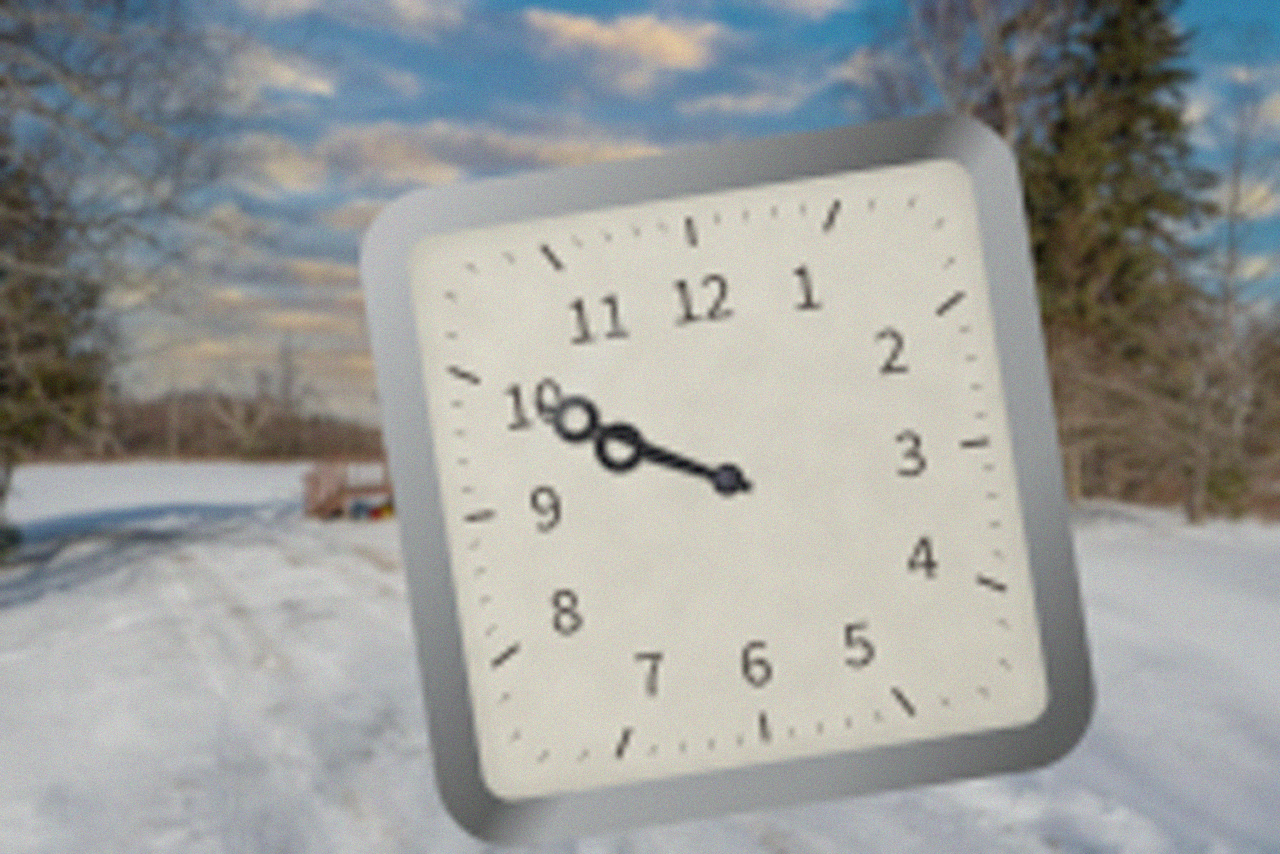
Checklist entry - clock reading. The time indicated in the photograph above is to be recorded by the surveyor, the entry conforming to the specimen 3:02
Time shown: 9:50
